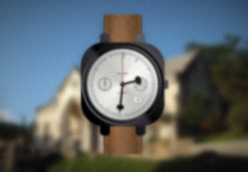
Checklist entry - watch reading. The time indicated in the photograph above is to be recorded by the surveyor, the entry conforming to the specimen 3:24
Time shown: 2:31
